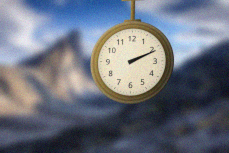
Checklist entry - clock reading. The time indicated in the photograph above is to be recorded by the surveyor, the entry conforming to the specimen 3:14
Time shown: 2:11
